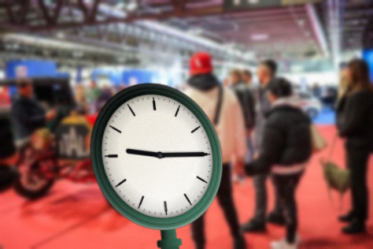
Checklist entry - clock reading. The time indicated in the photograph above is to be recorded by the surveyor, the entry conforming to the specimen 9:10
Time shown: 9:15
